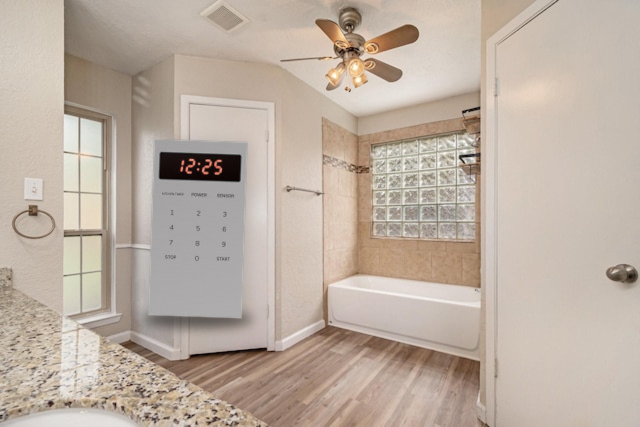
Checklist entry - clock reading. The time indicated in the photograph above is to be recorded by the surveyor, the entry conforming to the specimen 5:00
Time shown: 12:25
